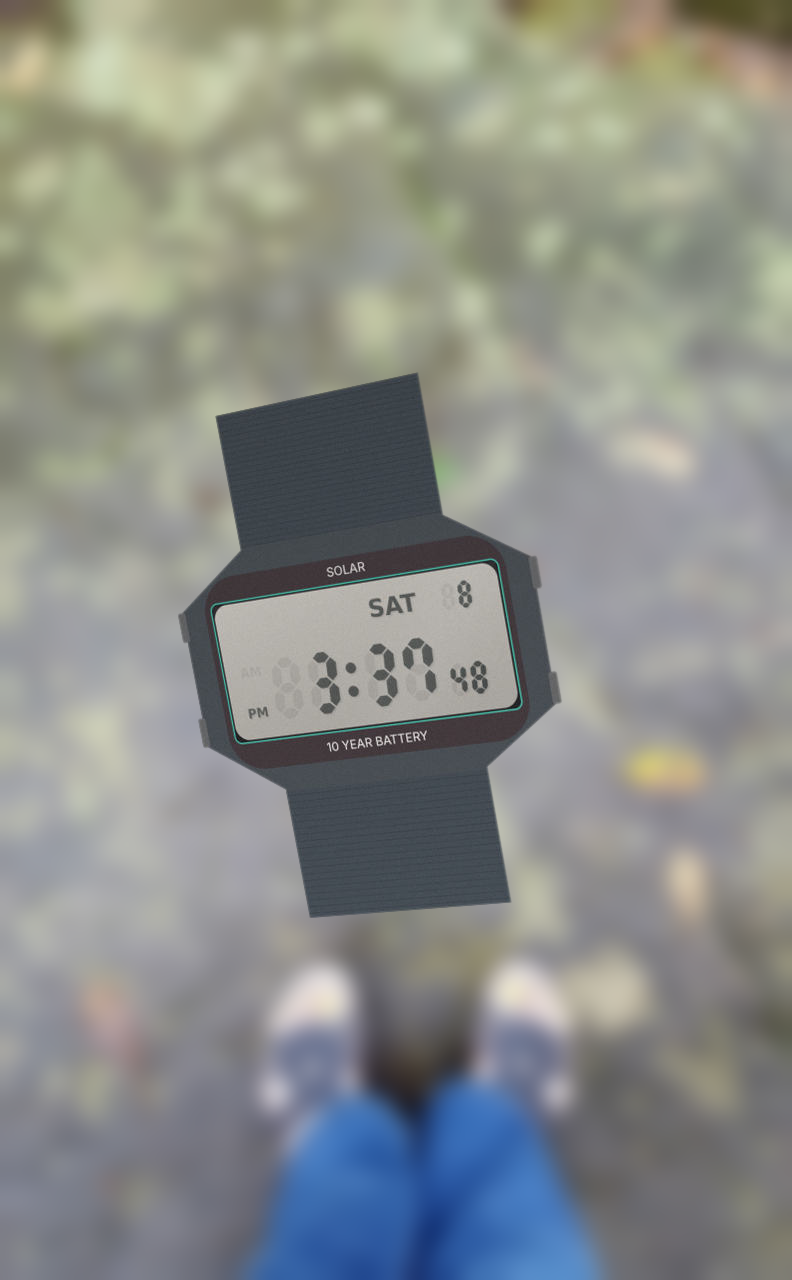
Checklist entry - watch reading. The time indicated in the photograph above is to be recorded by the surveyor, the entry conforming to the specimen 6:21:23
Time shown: 3:37:48
